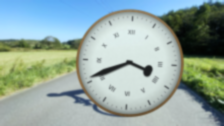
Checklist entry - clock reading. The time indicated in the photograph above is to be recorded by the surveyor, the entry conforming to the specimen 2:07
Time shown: 3:41
